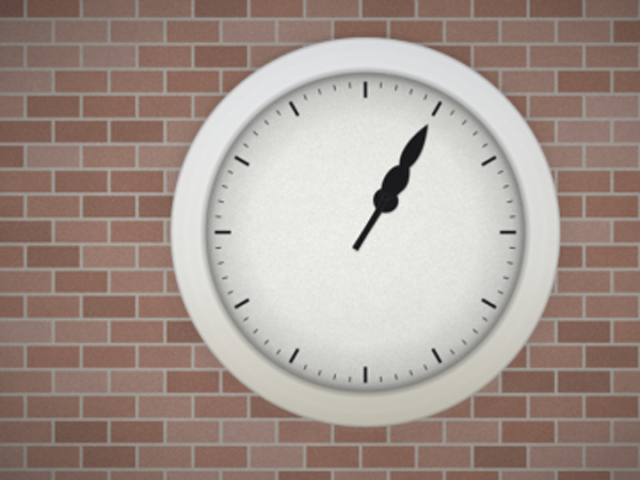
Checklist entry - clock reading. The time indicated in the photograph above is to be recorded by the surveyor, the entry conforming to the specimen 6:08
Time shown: 1:05
